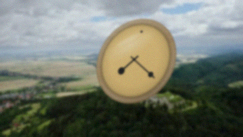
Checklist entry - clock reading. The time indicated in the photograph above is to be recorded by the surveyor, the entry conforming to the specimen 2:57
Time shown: 7:20
